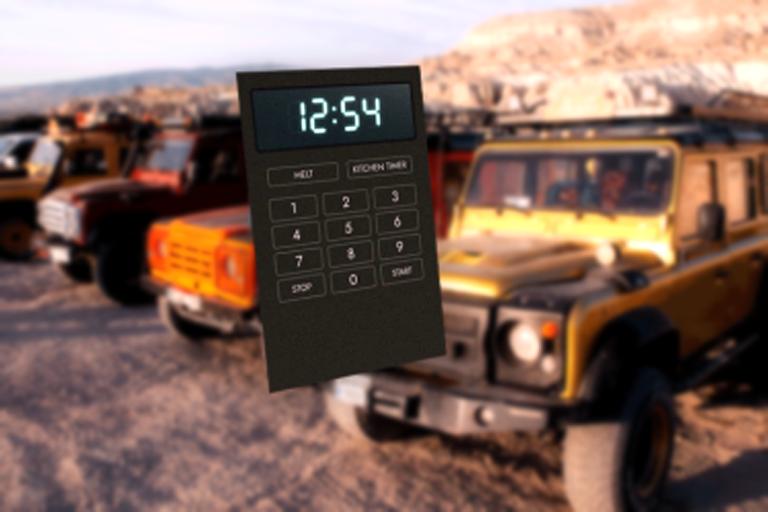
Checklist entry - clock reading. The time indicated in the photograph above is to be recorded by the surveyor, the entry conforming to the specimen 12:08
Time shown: 12:54
